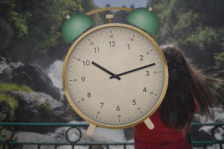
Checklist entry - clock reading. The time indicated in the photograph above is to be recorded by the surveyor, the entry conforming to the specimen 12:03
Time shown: 10:13
